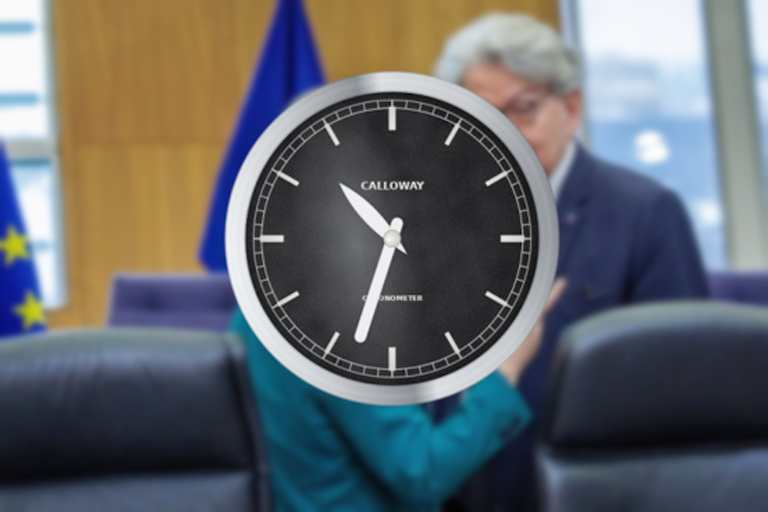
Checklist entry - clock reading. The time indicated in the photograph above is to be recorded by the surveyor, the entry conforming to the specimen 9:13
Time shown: 10:33
